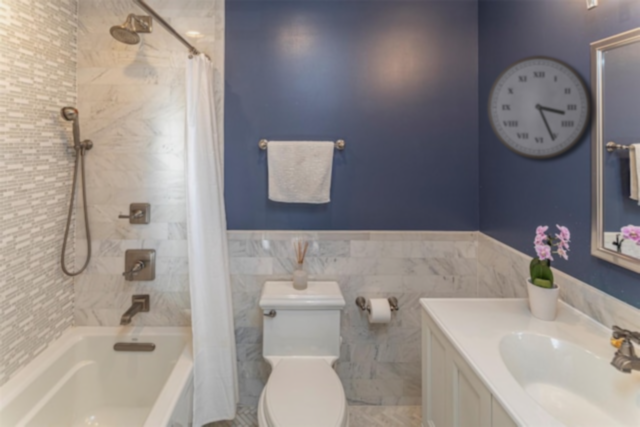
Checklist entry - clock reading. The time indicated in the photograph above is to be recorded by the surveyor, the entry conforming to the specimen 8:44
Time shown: 3:26
